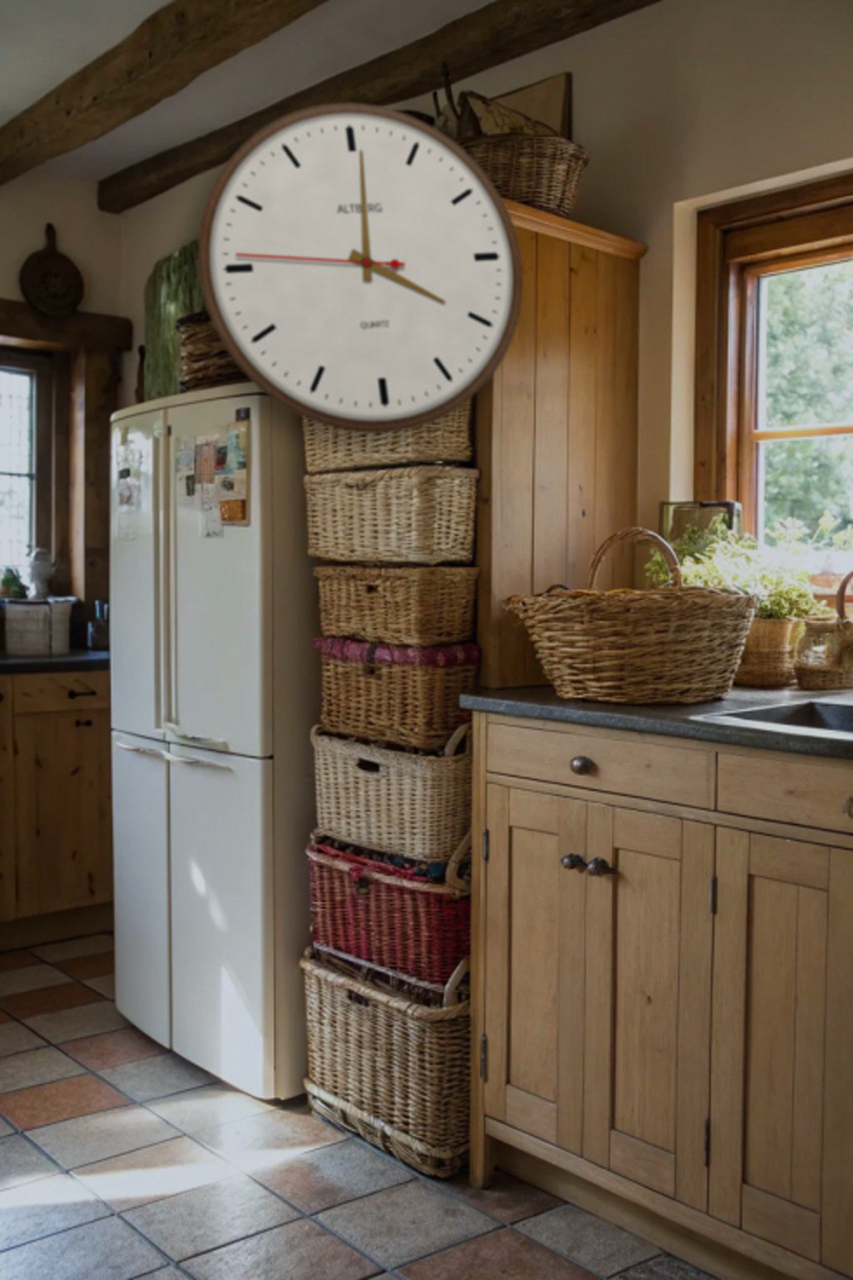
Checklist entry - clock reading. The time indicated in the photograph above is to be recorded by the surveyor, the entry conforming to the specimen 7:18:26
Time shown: 4:00:46
